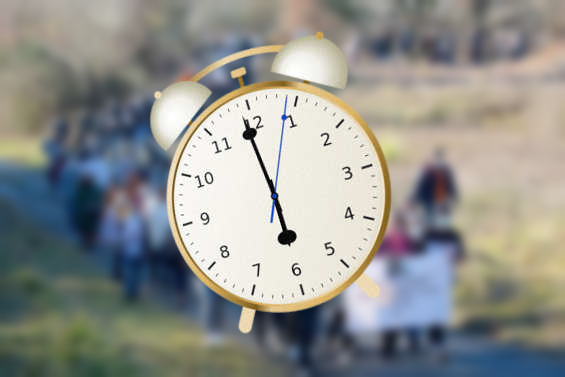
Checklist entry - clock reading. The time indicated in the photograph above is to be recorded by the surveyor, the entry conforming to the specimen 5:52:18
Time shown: 5:59:04
